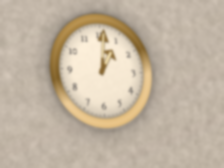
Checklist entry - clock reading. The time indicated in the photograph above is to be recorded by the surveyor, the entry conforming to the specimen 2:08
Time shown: 1:01
